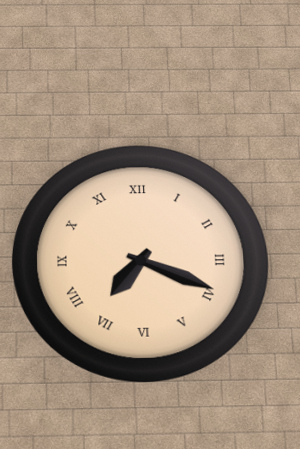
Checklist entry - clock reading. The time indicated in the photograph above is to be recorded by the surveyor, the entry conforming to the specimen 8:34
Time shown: 7:19
